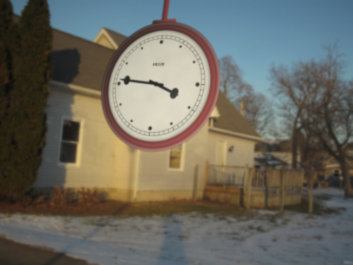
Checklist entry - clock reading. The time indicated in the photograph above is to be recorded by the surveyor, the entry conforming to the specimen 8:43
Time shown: 3:46
